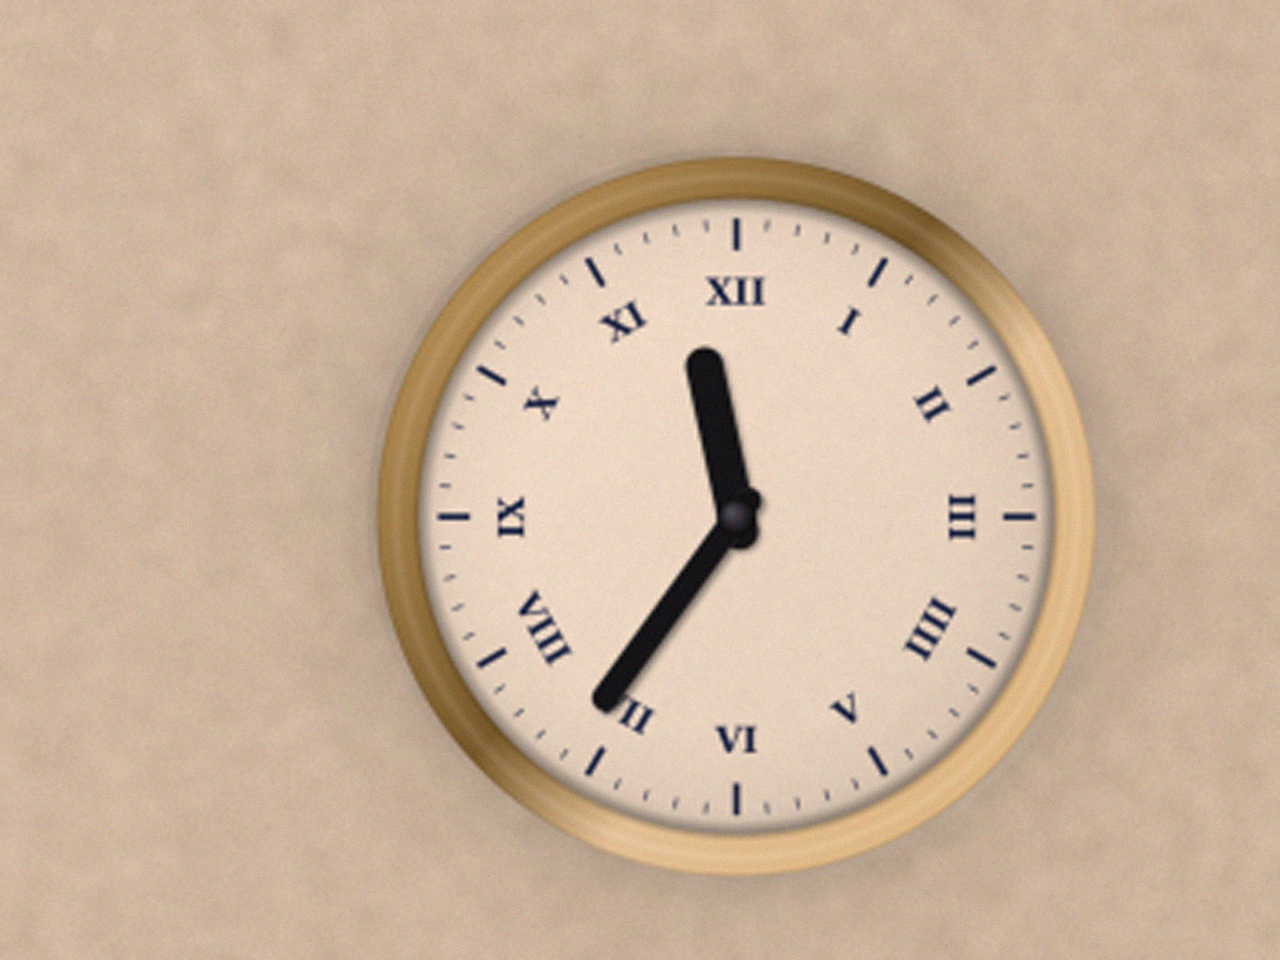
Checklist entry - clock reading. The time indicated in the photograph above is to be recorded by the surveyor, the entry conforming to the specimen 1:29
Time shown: 11:36
